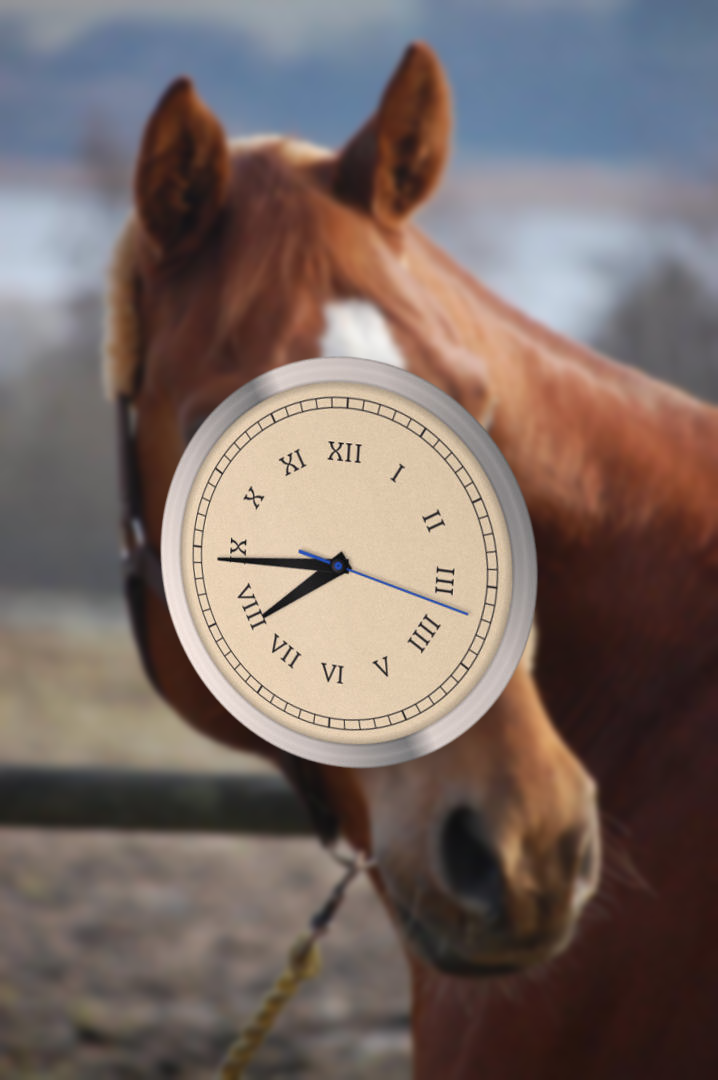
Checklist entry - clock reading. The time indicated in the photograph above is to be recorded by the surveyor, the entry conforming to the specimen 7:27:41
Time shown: 7:44:17
